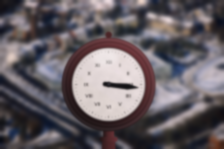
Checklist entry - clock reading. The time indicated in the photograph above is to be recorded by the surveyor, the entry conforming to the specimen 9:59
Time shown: 3:16
